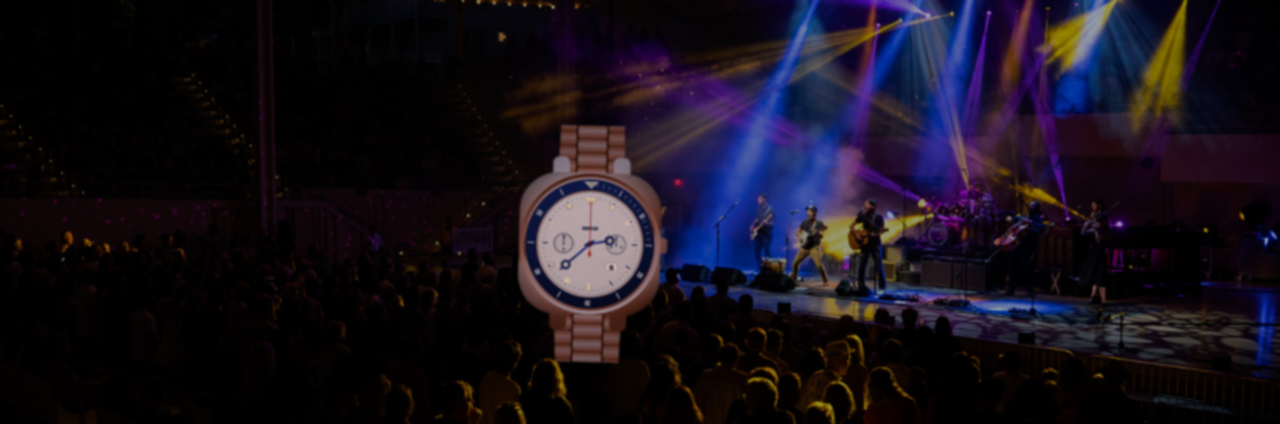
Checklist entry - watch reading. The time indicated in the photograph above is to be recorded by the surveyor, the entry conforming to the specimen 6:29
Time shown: 2:38
